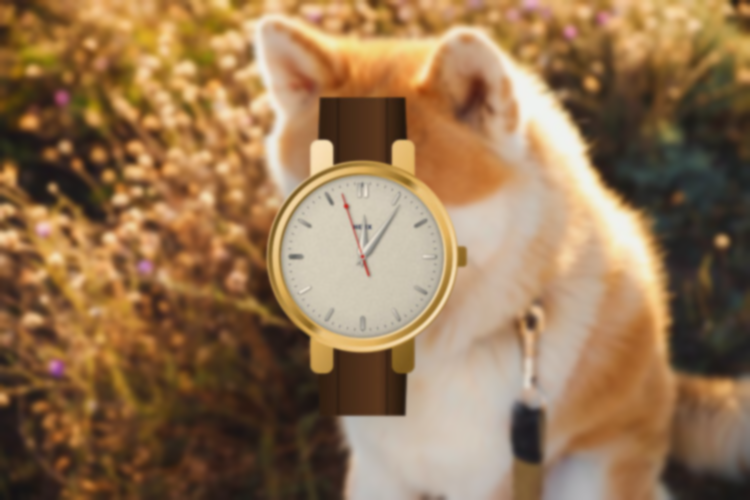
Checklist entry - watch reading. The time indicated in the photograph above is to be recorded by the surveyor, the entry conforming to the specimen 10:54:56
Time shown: 12:05:57
